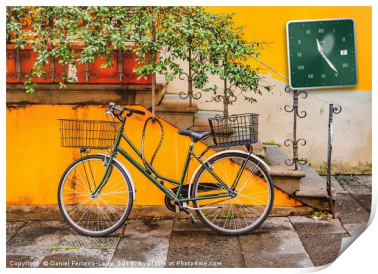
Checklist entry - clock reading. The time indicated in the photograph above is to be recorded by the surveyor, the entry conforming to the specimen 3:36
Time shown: 11:24
